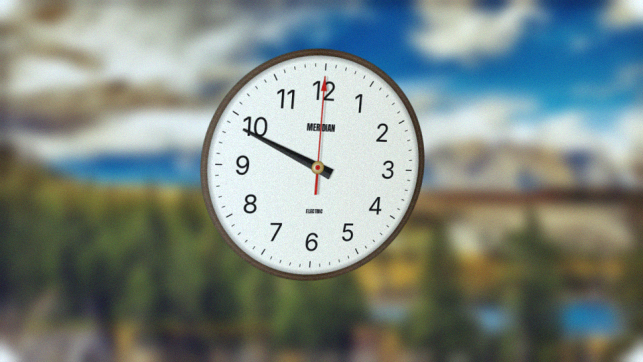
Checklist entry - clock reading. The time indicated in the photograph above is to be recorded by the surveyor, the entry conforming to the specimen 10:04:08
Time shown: 9:49:00
